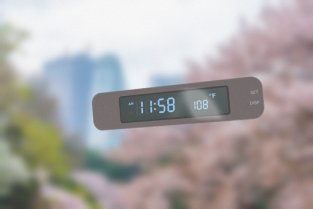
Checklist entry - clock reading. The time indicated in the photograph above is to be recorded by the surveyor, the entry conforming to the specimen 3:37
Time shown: 11:58
